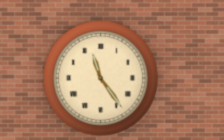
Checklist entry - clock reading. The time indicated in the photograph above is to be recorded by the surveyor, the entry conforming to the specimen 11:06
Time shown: 11:24
